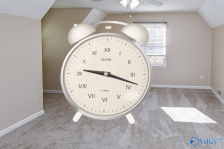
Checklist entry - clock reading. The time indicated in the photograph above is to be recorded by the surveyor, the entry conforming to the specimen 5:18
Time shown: 9:18
